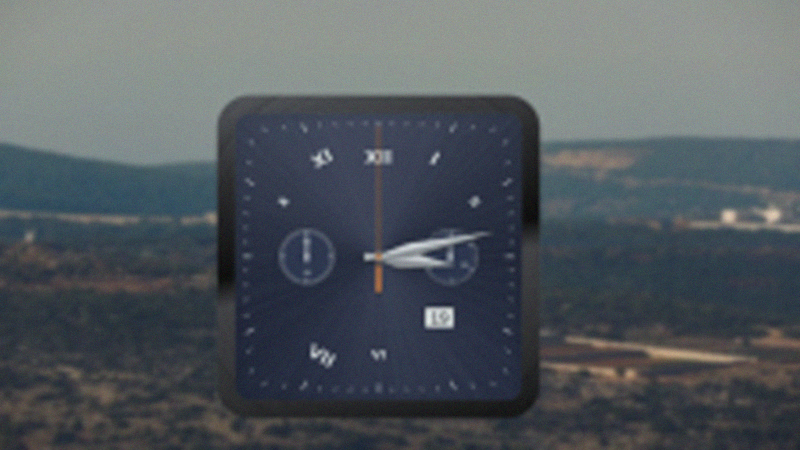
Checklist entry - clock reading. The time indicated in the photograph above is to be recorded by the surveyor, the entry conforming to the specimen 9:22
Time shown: 3:13
